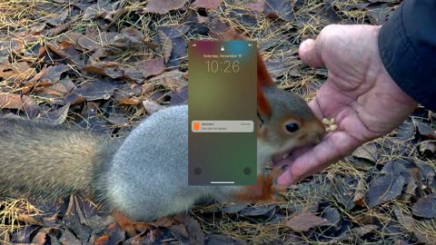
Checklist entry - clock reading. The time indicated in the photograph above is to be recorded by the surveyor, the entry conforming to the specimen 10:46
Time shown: 10:26
